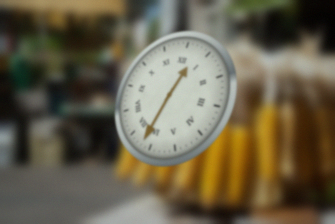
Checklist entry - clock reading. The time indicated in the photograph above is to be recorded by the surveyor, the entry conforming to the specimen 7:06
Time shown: 12:32
